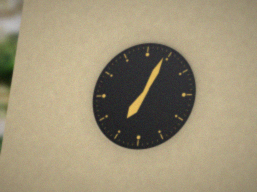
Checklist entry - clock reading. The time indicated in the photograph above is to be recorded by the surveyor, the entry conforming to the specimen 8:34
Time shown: 7:04
